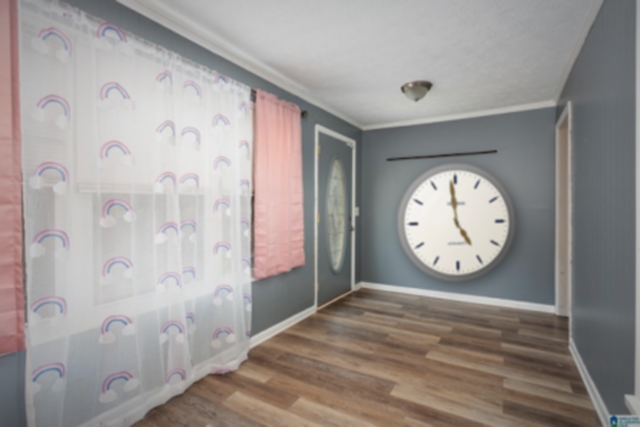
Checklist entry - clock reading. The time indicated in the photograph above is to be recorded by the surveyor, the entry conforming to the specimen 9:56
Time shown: 4:59
